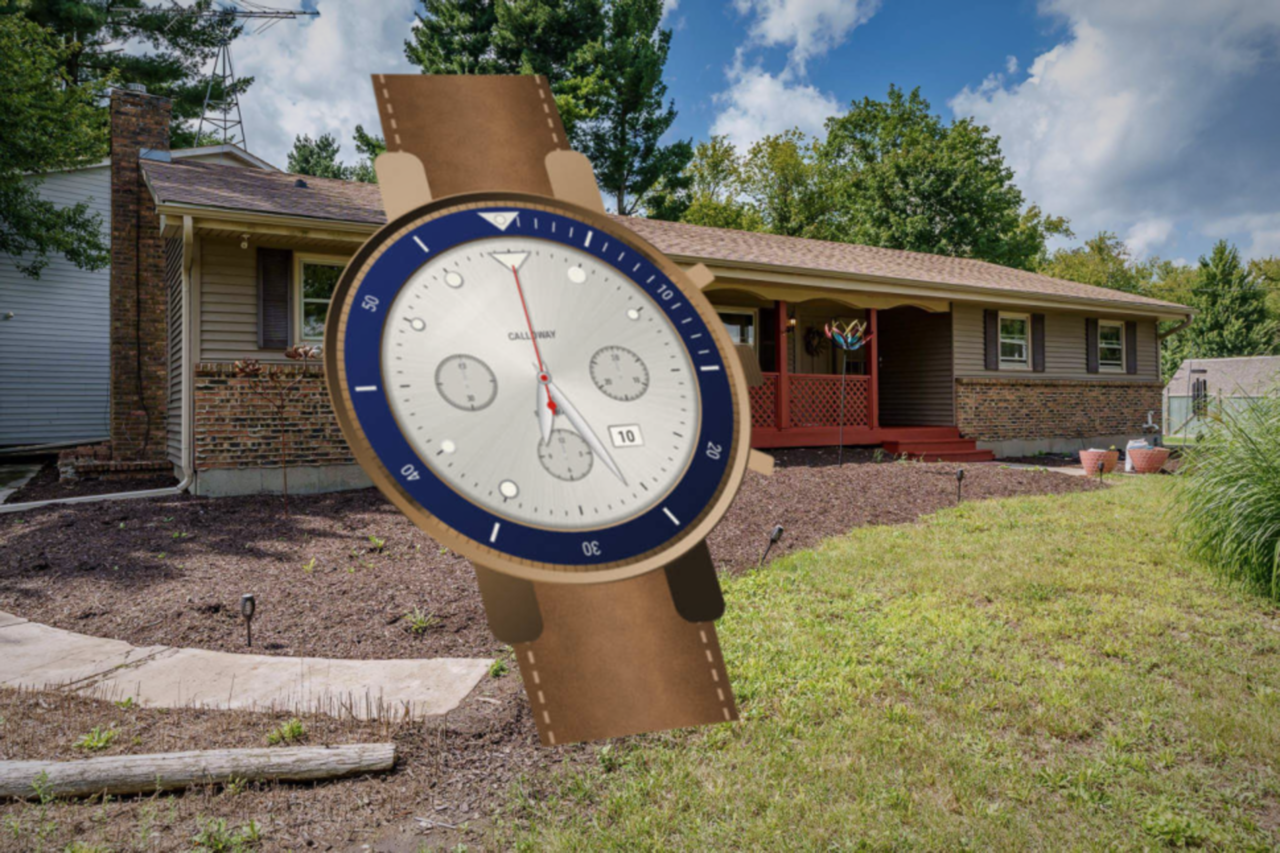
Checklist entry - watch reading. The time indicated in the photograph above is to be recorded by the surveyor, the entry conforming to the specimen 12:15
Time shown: 6:26
